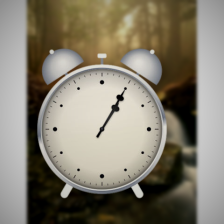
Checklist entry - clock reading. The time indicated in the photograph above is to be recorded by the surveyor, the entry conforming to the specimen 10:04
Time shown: 1:05
